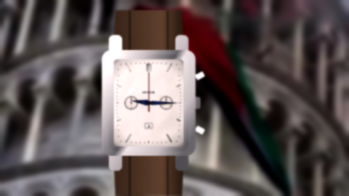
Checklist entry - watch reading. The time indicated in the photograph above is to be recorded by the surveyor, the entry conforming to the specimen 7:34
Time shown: 9:15
